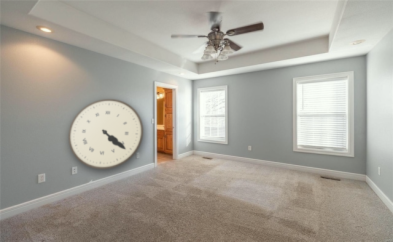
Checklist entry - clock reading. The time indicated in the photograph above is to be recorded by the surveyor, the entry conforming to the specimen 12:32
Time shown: 4:21
